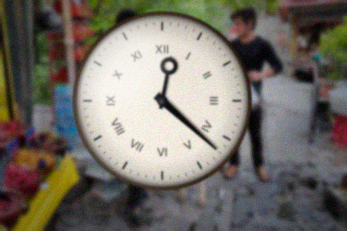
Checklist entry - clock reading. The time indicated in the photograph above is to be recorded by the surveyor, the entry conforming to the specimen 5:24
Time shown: 12:22
